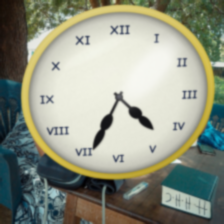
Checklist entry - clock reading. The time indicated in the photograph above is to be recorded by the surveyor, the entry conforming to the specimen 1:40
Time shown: 4:34
